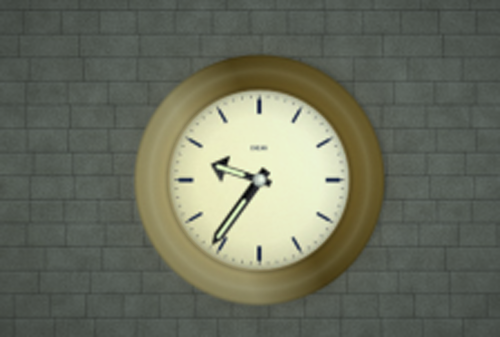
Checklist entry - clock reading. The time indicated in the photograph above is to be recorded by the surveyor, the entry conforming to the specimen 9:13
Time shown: 9:36
